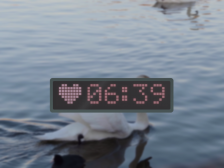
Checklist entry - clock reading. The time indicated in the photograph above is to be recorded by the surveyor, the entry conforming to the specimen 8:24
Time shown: 6:39
